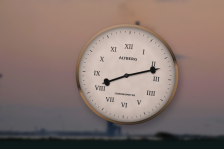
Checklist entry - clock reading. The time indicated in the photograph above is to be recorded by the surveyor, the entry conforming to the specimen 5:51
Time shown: 8:12
